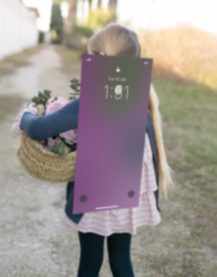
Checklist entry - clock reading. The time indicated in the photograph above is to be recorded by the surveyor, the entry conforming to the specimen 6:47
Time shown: 1:51
